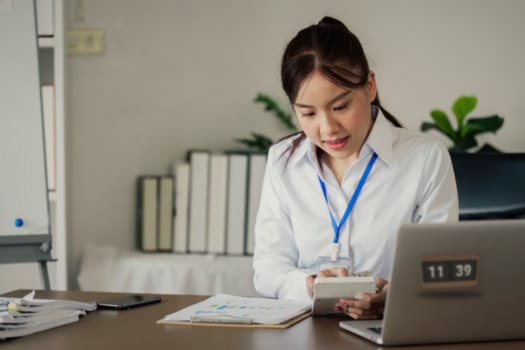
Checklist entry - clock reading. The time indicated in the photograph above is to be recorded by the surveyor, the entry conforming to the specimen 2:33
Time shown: 11:39
